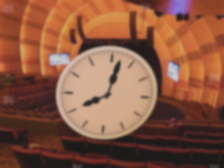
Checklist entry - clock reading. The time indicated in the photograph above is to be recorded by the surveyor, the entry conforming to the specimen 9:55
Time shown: 8:02
